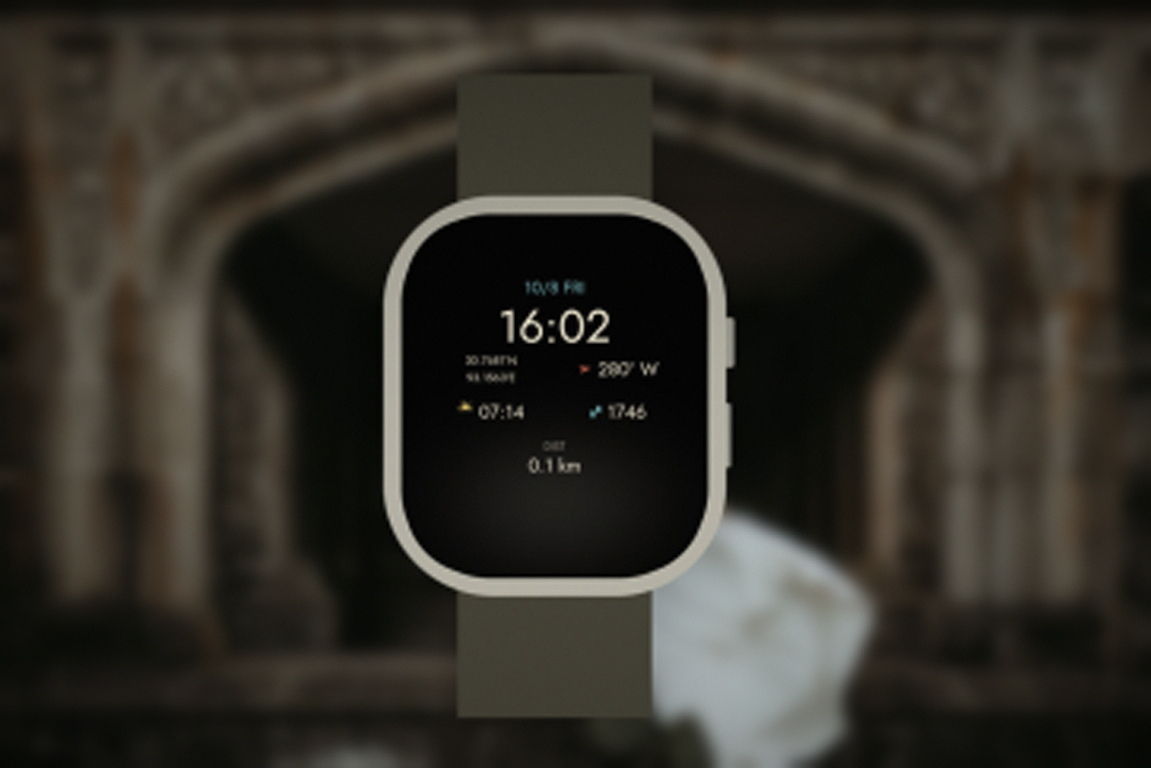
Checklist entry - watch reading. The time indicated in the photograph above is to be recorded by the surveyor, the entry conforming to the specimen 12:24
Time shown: 16:02
